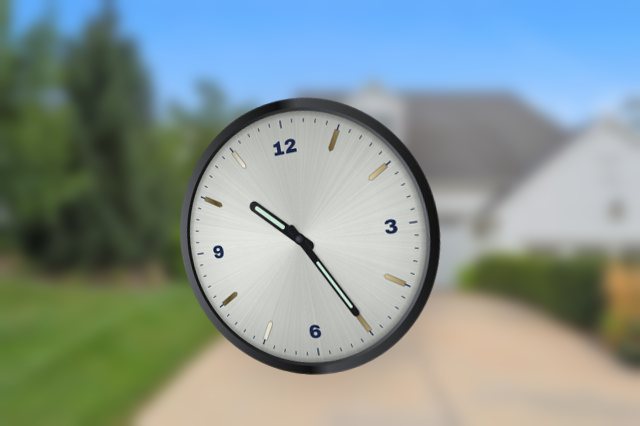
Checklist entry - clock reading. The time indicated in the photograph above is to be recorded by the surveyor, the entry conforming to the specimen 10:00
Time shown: 10:25
